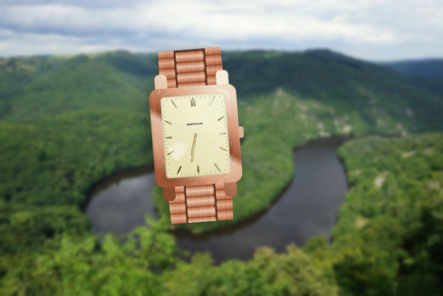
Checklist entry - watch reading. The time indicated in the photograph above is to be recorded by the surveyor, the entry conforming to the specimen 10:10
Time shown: 6:32
